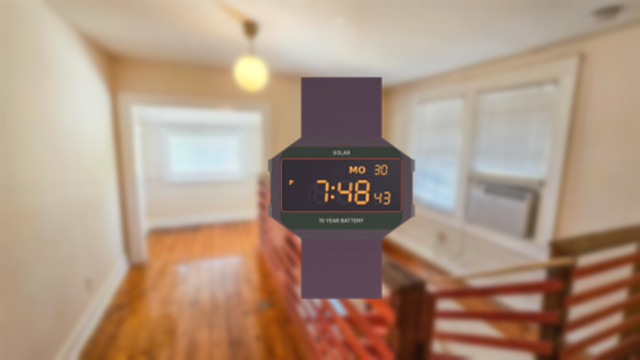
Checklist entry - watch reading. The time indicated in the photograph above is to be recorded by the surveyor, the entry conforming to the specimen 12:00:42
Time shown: 7:48:43
